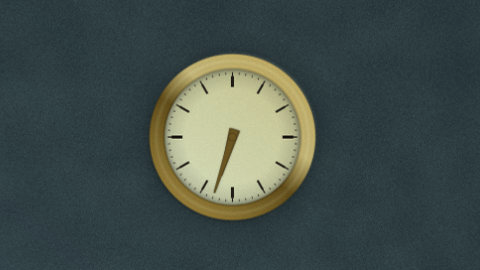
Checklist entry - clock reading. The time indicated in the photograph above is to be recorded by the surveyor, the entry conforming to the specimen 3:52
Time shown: 6:33
